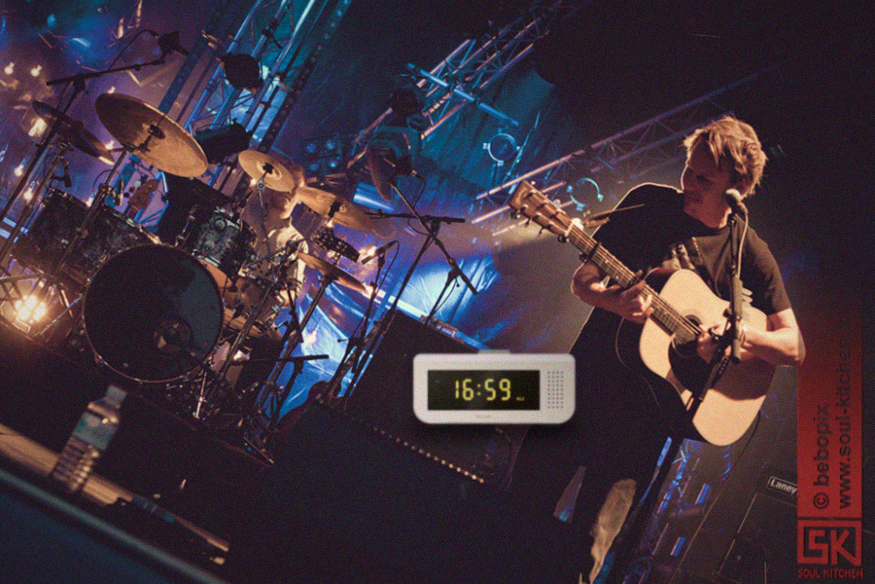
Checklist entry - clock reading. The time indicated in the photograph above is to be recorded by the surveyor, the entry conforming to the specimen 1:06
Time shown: 16:59
